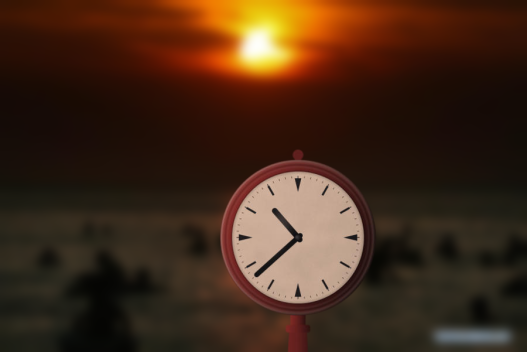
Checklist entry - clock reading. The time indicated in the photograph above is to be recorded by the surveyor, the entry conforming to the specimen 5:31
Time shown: 10:38
